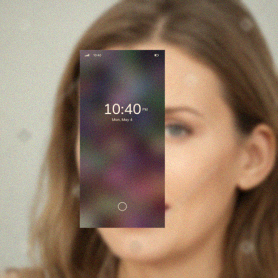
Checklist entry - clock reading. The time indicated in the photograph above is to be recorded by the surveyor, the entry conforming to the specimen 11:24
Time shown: 10:40
